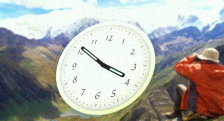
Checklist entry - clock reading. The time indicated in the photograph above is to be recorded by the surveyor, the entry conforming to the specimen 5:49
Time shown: 3:51
